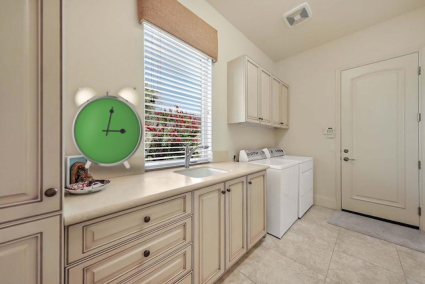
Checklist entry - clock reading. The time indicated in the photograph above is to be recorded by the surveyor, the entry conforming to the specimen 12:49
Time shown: 3:02
